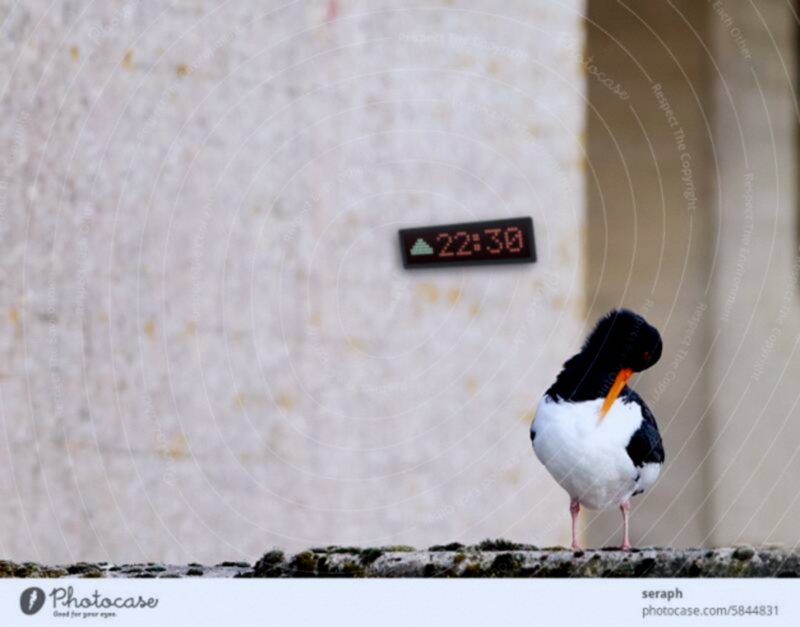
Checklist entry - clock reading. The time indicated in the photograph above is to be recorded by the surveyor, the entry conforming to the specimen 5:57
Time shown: 22:30
